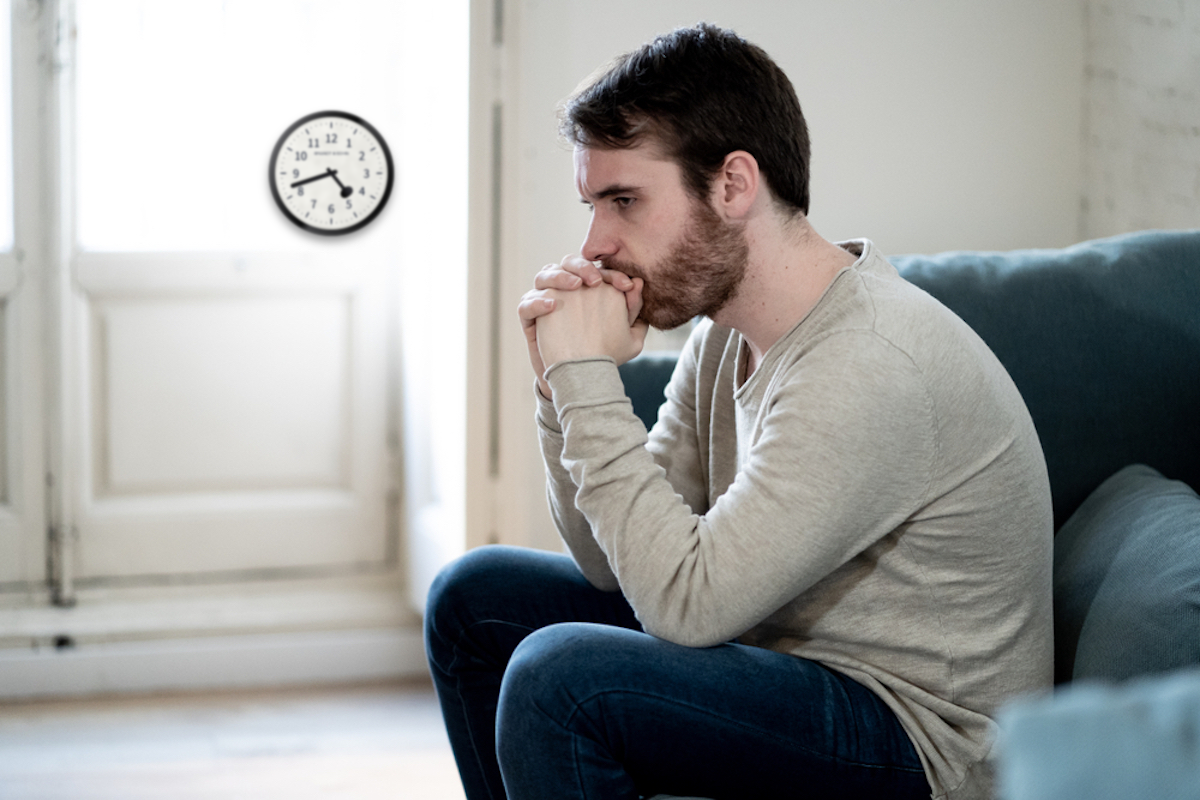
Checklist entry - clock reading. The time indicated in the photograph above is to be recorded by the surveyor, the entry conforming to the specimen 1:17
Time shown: 4:42
